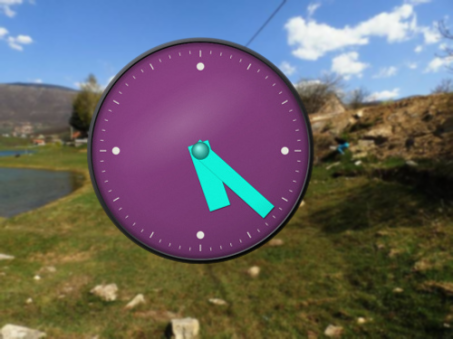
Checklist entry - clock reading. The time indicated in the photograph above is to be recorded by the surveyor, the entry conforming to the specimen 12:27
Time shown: 5:22
